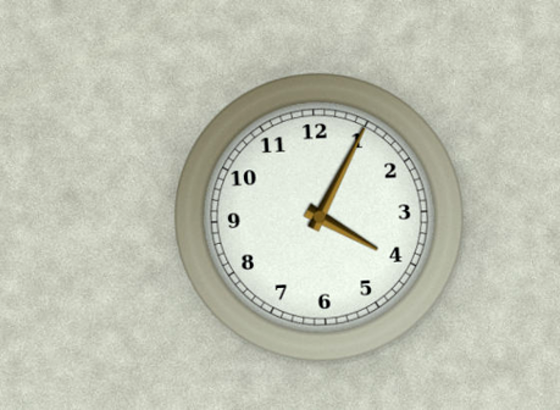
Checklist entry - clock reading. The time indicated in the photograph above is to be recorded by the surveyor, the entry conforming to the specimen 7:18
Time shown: 4:05
